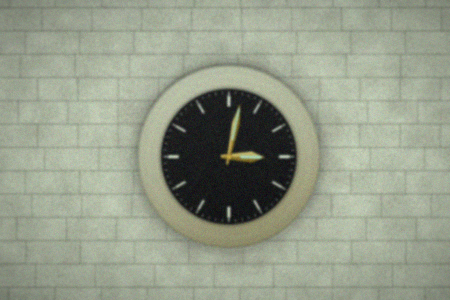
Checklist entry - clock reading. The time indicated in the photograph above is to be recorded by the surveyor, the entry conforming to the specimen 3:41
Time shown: 3:02
